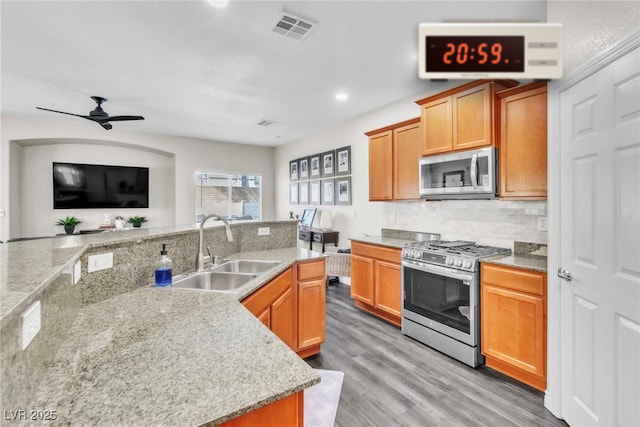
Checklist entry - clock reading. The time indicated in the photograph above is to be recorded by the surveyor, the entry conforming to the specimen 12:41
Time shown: 20:59
